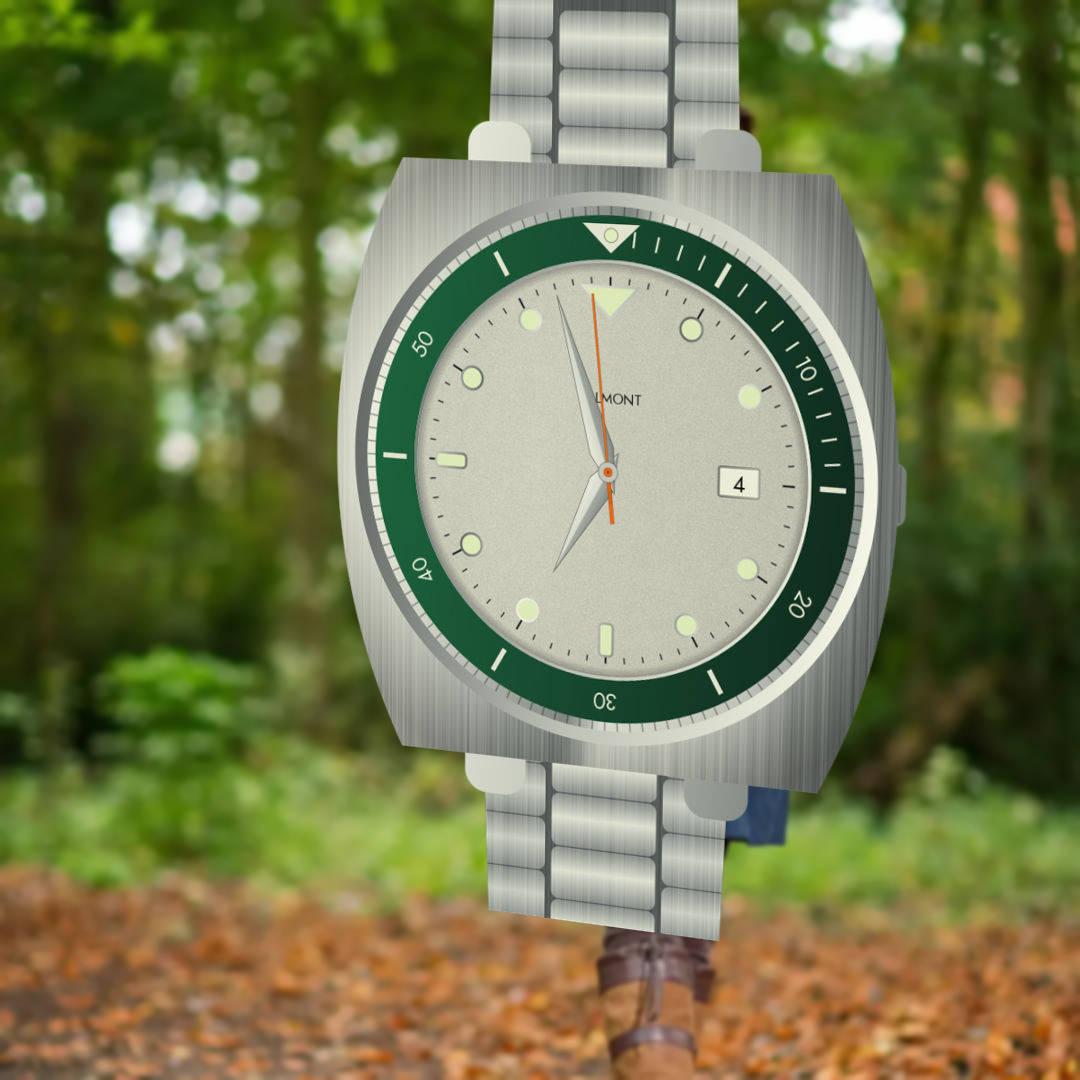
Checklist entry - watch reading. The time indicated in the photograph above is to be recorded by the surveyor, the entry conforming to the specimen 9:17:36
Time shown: 6:56:59
